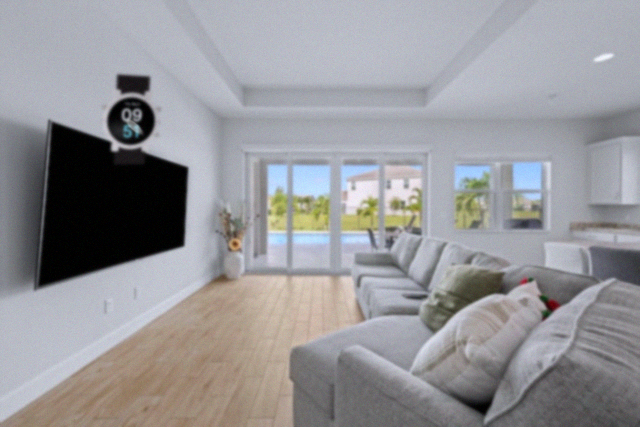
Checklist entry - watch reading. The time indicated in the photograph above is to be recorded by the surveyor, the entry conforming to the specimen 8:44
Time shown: 9:51
